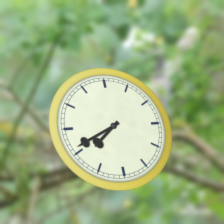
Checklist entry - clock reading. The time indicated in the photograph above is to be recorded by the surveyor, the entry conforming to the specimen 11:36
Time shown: 7:41
